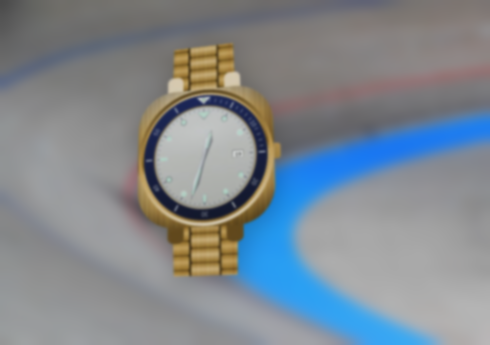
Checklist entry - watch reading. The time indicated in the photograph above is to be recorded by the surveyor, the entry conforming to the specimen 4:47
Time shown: 12:33
